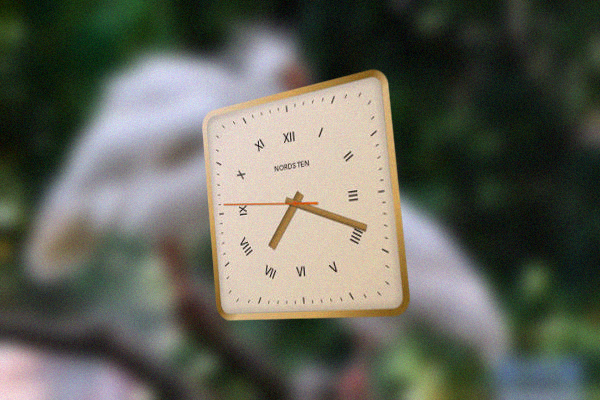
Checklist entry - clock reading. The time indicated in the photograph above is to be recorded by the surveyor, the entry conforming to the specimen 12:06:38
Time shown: 7:18:46
